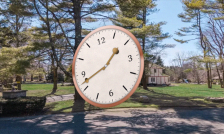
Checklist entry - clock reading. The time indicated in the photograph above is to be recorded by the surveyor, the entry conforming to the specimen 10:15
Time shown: 1:42
